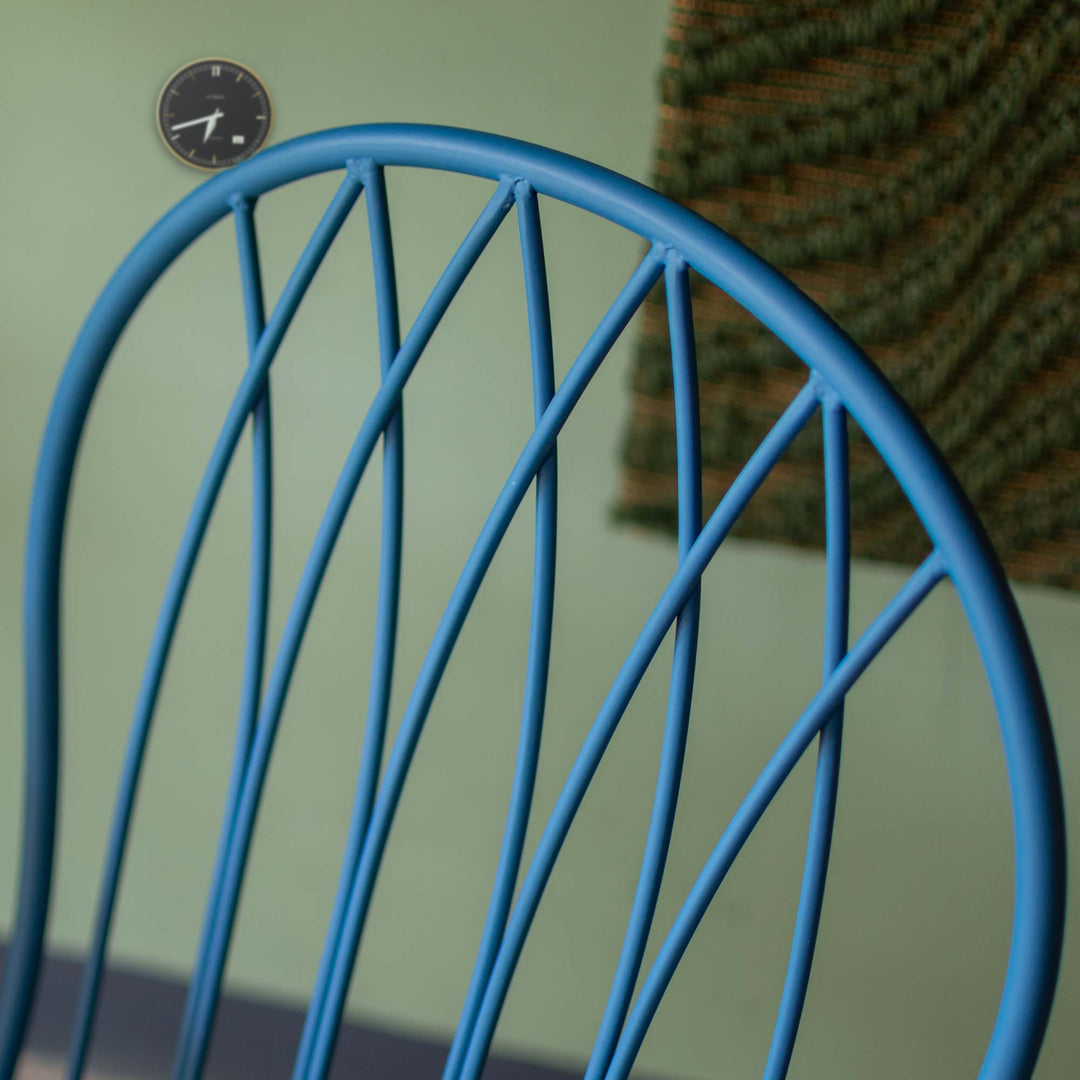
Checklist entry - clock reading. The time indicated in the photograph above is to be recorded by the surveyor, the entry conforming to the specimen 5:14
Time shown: 6:42
